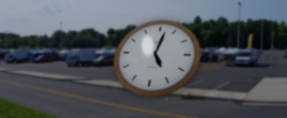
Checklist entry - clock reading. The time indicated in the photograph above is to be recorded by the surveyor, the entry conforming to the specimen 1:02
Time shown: 5:02
